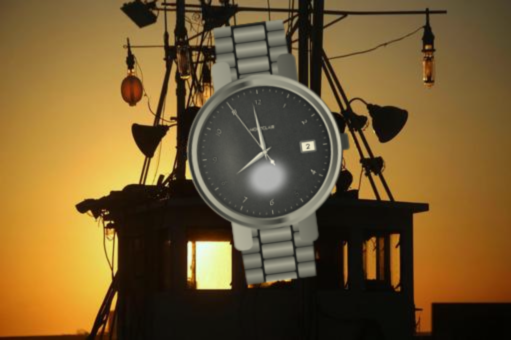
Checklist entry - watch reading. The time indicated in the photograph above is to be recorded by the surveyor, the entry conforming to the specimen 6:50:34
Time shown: 7:58:55
